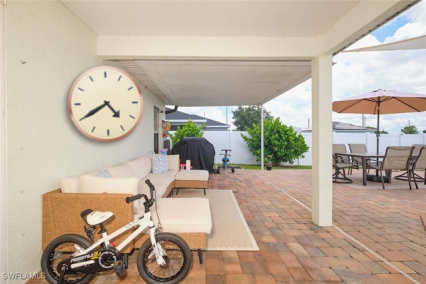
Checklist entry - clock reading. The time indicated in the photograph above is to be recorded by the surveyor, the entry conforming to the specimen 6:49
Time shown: 4:40
